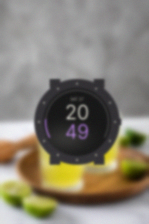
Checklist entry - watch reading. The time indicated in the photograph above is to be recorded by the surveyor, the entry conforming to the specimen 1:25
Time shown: 20:49
